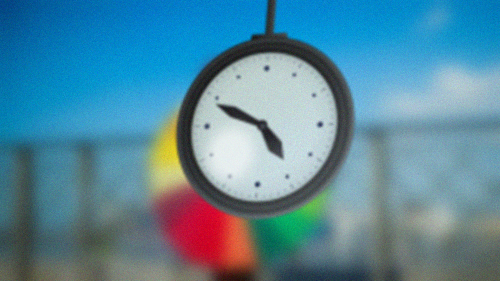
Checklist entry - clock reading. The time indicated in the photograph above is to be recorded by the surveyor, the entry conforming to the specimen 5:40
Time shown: 4:49
